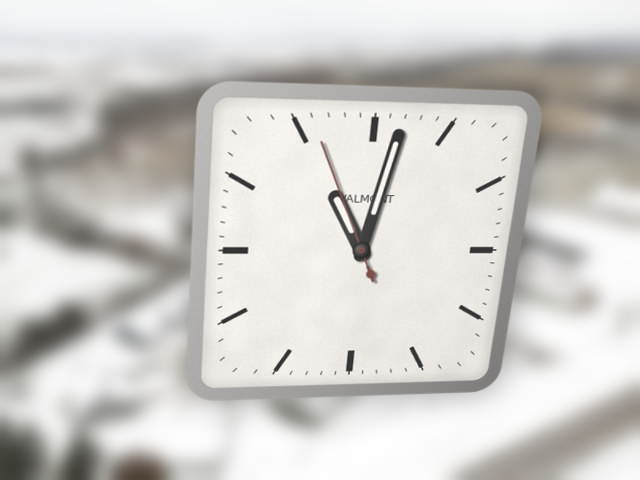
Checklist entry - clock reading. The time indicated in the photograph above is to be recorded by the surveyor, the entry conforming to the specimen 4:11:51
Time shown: 11:01:56
